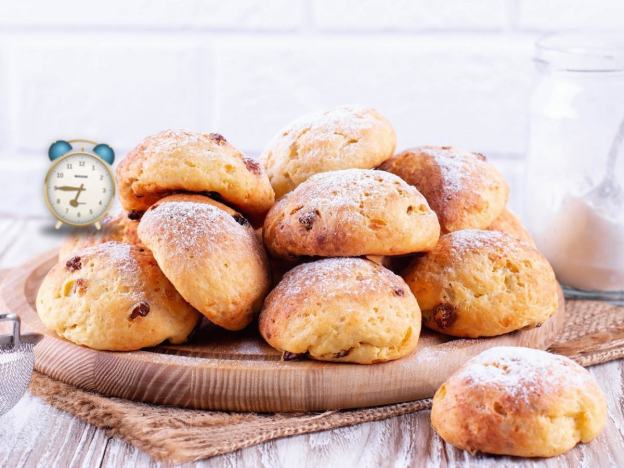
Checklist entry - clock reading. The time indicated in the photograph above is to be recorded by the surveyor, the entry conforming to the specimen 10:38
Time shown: 6:45
